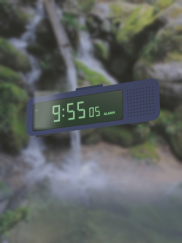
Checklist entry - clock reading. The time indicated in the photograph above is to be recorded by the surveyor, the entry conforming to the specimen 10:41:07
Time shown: 9:55:05
